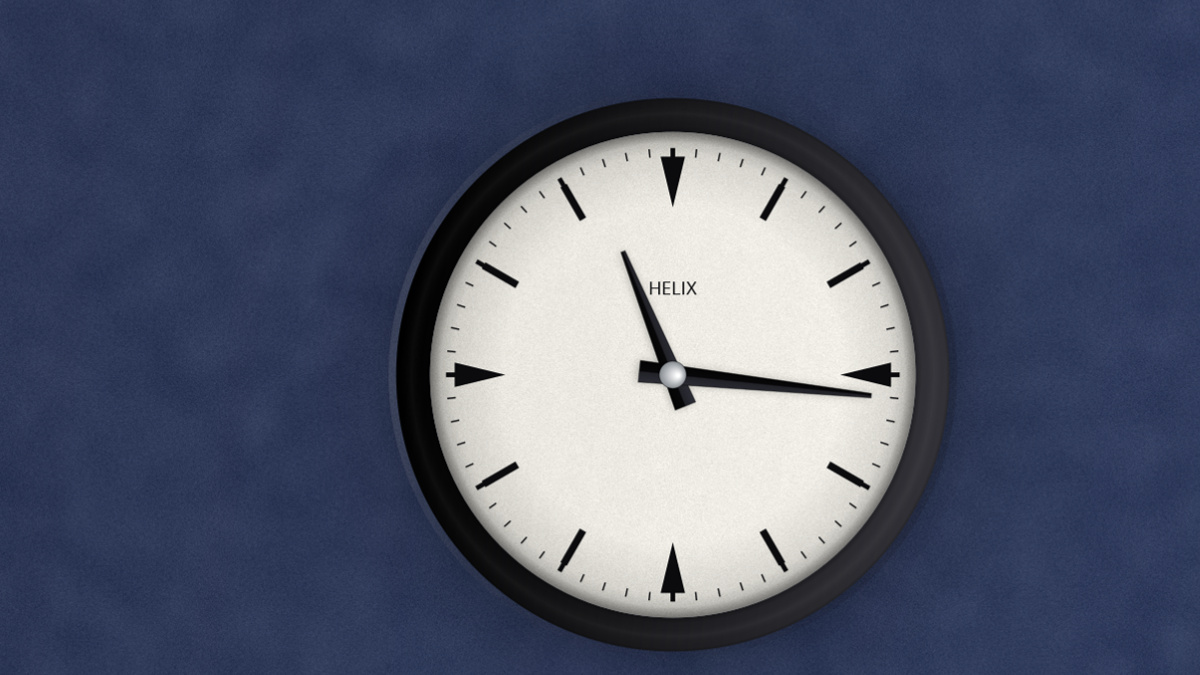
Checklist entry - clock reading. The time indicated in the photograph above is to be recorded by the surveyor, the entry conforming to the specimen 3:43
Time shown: 11:16
